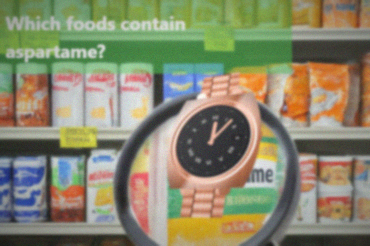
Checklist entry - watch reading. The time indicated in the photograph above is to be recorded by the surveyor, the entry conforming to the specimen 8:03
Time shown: 12:07
